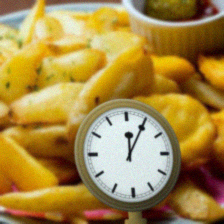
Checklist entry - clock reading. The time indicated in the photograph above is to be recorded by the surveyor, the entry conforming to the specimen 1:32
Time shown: 12:05
